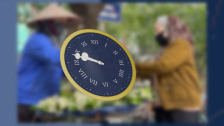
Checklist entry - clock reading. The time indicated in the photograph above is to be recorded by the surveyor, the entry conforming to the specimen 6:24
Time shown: 9:48
